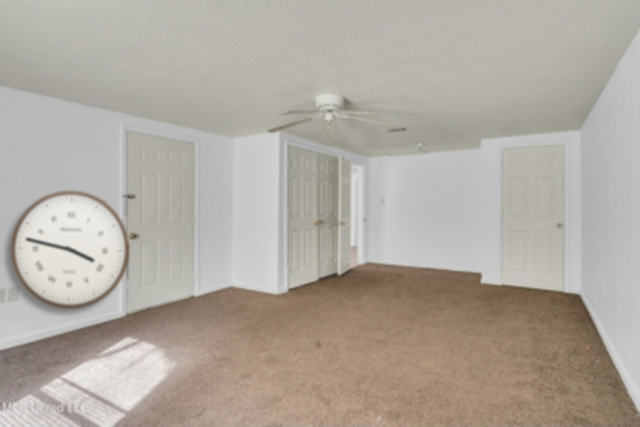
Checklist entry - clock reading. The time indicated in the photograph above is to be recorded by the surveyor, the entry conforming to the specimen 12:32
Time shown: 3:47
